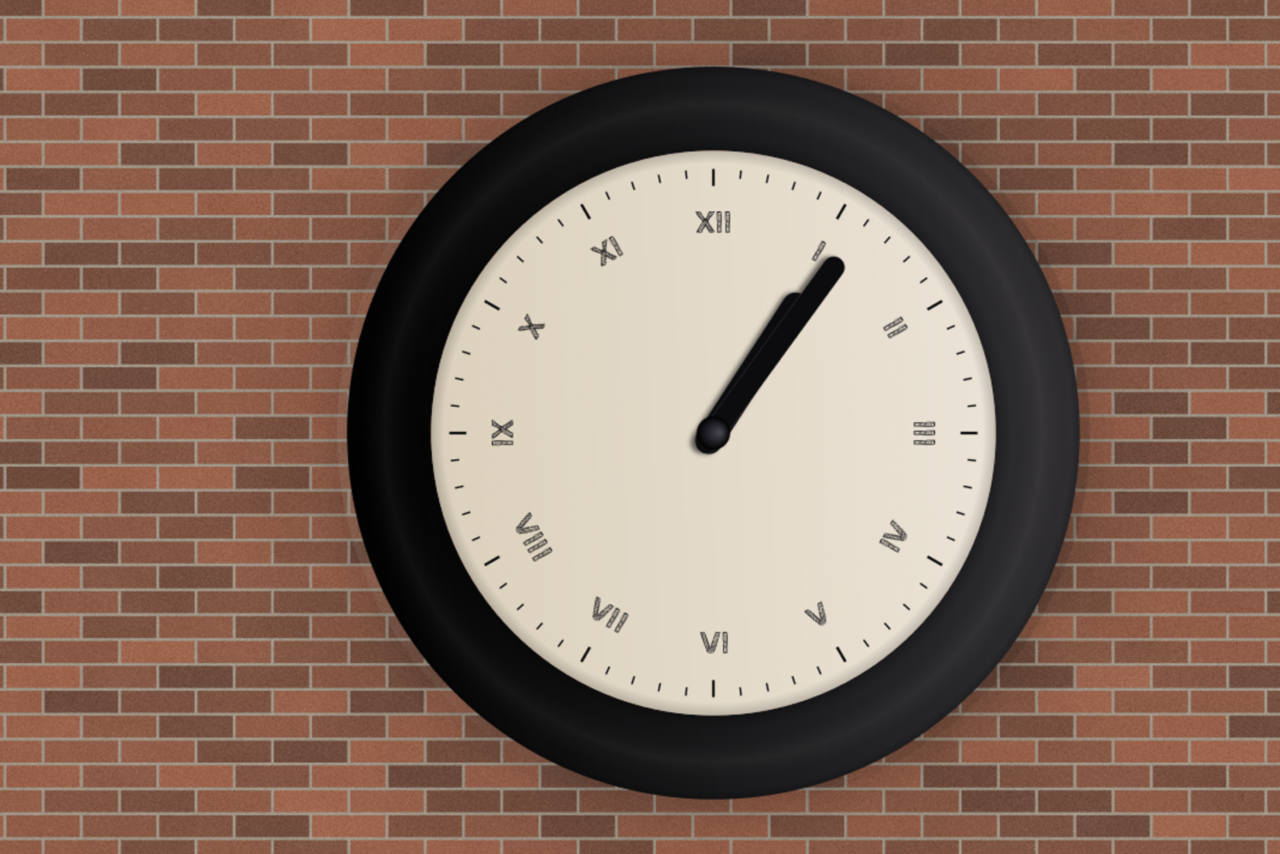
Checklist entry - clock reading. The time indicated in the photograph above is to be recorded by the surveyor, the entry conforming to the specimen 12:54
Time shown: 1:06
